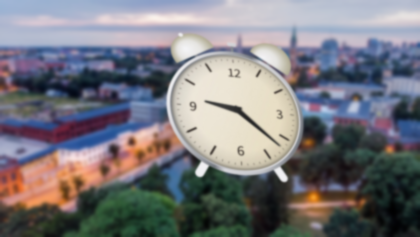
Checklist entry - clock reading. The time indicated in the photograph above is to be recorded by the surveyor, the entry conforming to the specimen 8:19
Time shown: 9:22
